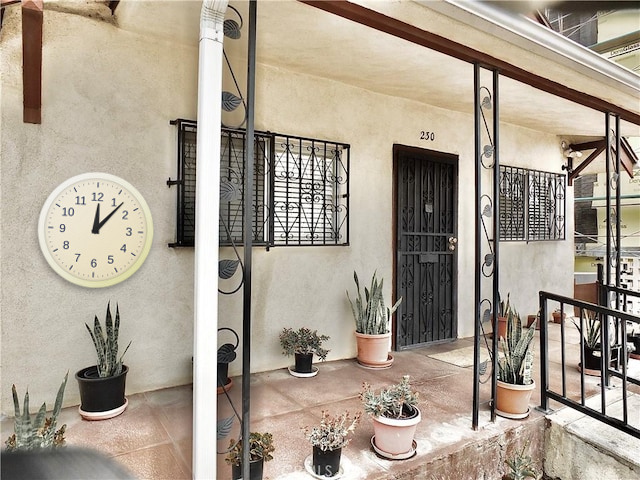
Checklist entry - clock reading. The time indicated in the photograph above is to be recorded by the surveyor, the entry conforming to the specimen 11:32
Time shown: 12:07
